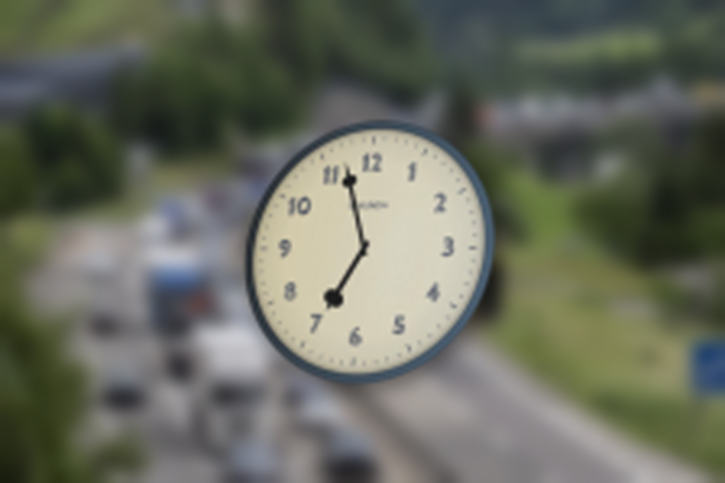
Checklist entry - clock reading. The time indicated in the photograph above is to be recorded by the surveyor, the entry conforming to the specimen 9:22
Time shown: 6:57
